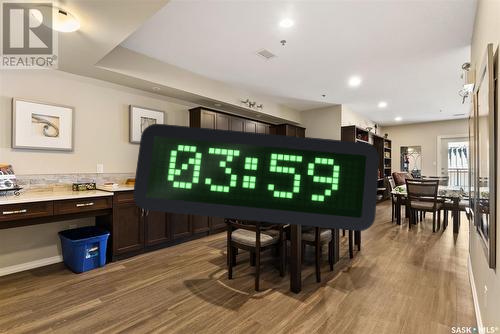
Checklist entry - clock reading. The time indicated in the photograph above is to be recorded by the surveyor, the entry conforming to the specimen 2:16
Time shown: 3:59
